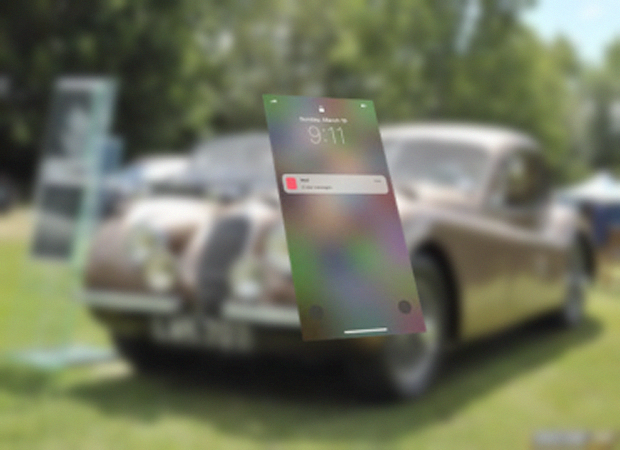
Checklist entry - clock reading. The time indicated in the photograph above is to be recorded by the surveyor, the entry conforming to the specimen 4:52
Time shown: 9:11
